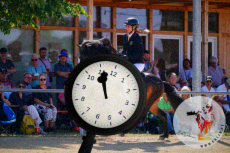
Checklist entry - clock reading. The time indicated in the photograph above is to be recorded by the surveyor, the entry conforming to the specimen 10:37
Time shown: 10:56
